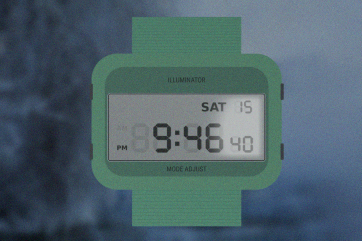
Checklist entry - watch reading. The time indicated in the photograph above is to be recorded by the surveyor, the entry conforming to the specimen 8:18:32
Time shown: 9:46:40
